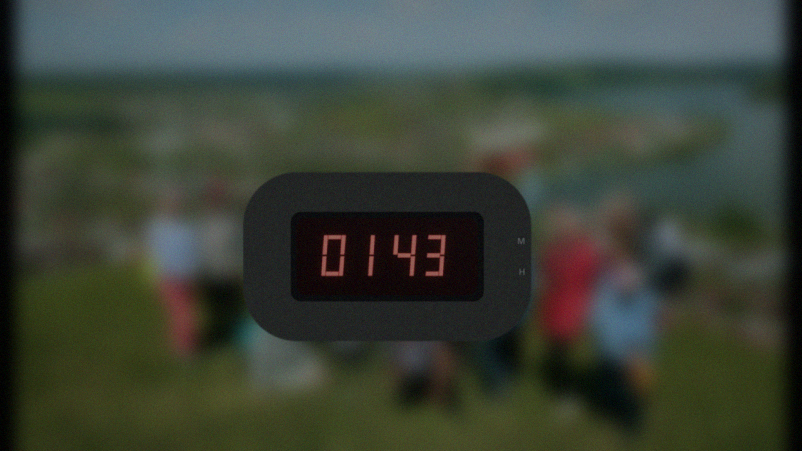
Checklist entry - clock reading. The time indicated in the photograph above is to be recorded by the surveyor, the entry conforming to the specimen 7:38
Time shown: 1:43
